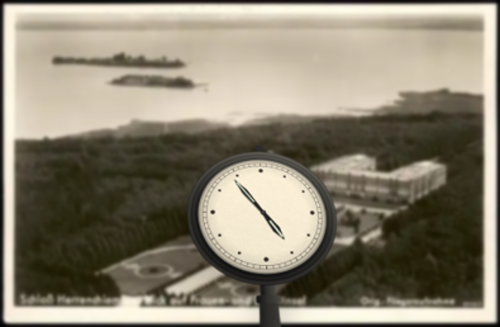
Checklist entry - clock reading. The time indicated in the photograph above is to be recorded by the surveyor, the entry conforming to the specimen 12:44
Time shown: 4:54
